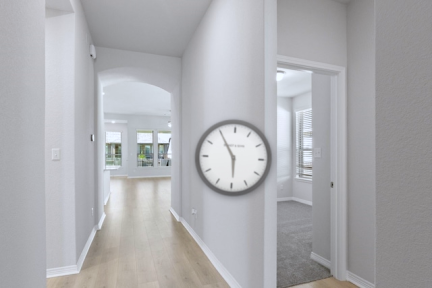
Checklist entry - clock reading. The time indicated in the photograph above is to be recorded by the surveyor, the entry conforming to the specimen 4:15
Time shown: 5:55
